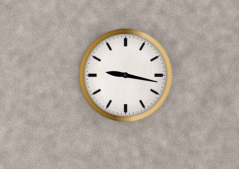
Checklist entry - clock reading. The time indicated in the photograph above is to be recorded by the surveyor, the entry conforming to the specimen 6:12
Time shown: 9:17
